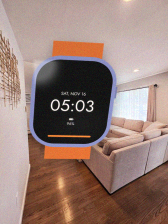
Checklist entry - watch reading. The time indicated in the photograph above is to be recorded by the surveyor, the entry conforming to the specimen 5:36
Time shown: 5:03
